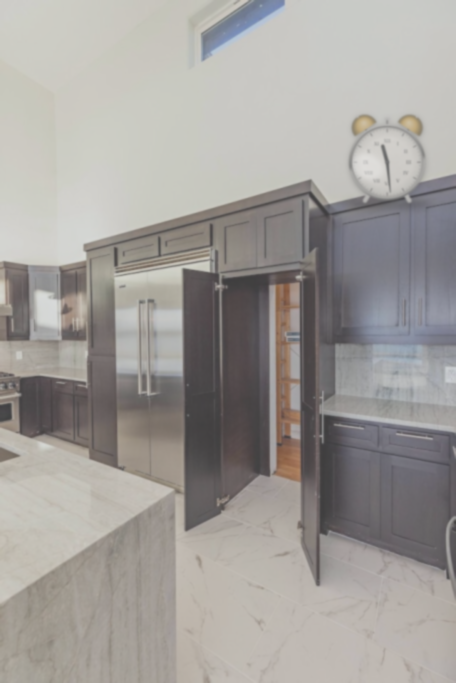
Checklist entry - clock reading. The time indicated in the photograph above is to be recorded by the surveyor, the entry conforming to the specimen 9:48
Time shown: 11:29
